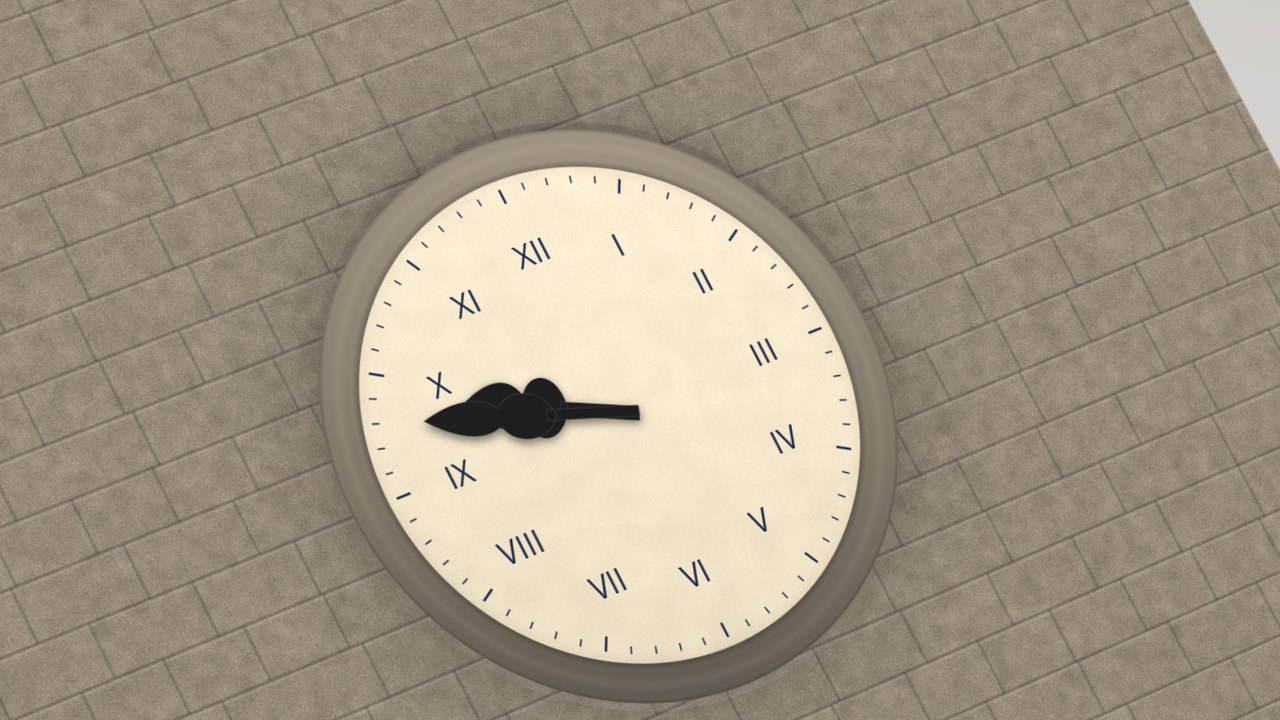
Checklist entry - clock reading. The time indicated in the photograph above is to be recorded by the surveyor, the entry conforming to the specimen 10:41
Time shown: 9:48
